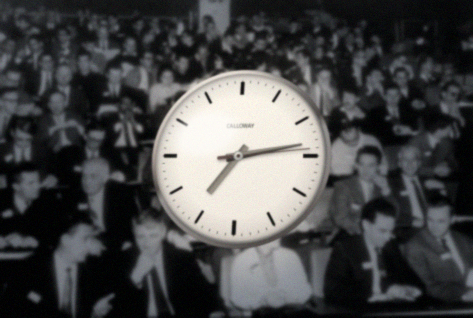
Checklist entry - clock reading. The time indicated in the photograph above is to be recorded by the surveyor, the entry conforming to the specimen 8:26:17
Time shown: 7:13:14
